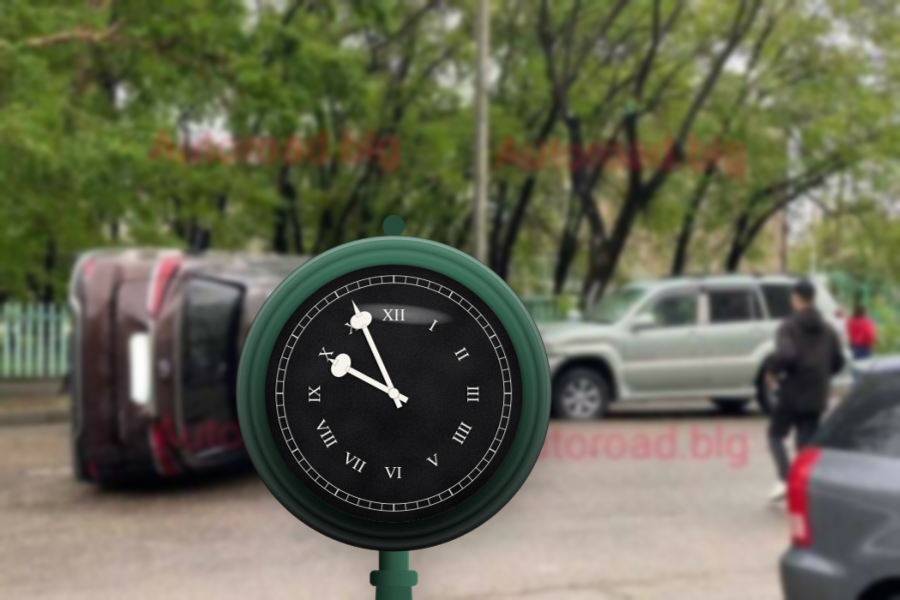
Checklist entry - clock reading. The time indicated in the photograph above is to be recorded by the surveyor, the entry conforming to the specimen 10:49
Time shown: 9:56
